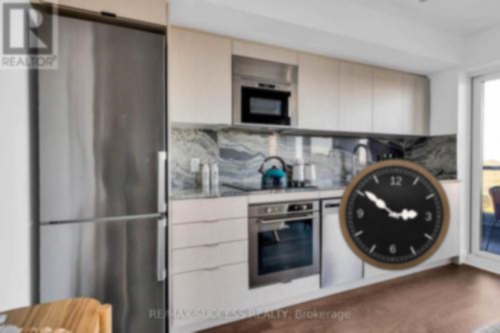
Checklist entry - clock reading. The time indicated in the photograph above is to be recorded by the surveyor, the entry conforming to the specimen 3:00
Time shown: 2:51
